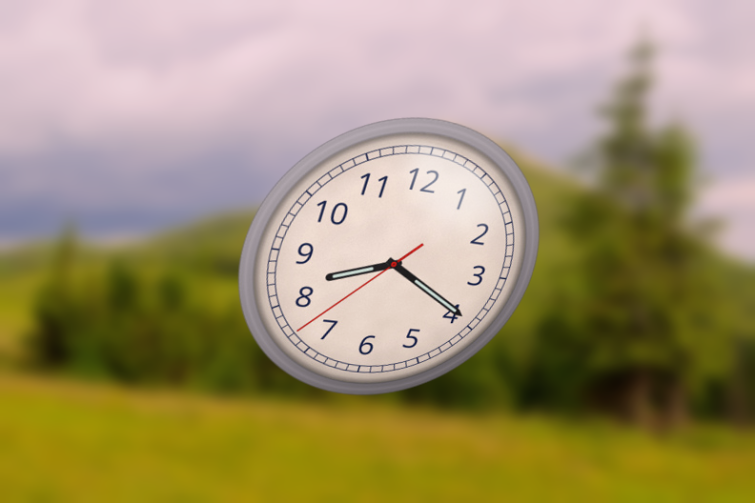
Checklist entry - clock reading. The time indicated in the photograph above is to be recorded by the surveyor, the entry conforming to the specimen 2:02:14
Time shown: 8:19:37
